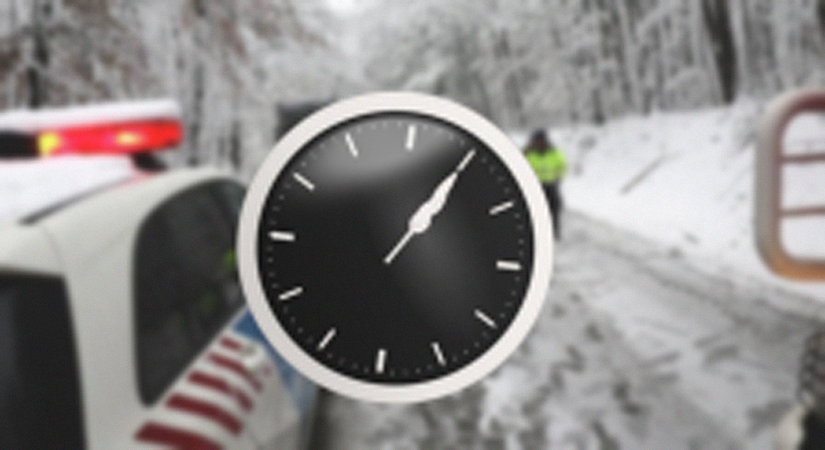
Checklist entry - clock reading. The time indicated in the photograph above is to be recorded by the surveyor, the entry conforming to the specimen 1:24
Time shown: 1:05
